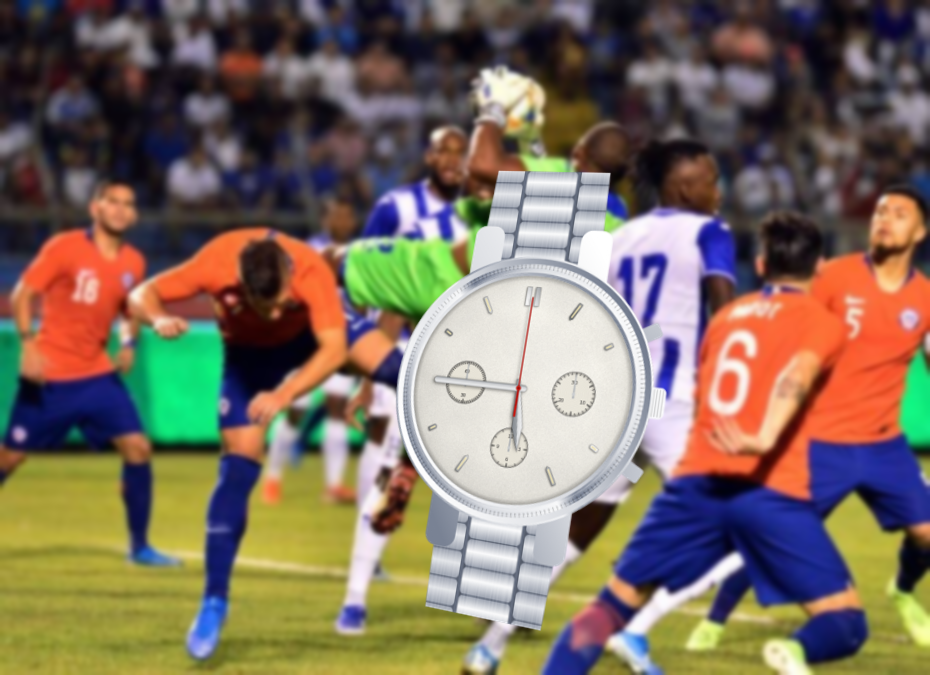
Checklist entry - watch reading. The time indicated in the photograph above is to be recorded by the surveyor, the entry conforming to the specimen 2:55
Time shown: 5:45
